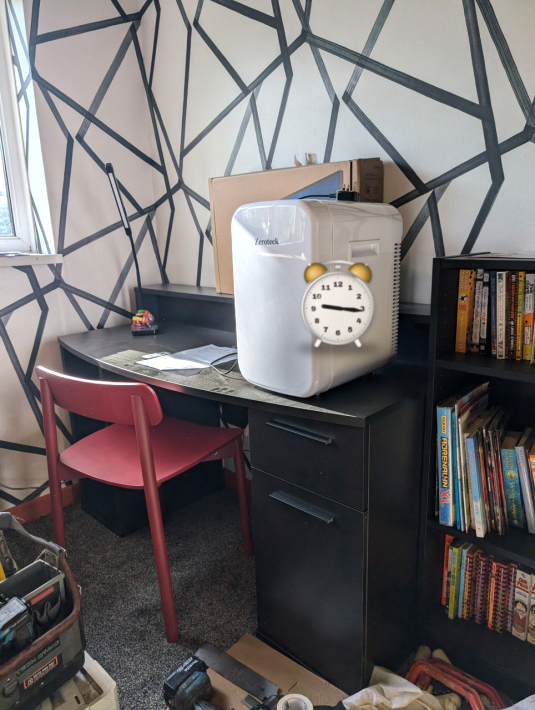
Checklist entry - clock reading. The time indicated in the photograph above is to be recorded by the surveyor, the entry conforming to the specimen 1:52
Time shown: 9:16
